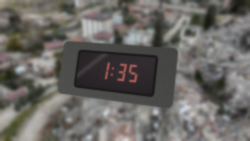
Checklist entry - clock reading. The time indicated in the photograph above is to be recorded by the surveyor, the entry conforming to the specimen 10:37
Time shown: 1:35
